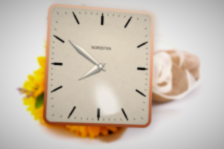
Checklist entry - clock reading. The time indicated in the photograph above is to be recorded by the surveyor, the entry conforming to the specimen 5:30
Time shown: 7:51
